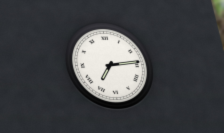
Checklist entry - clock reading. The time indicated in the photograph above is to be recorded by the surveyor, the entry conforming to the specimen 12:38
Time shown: 7:14
